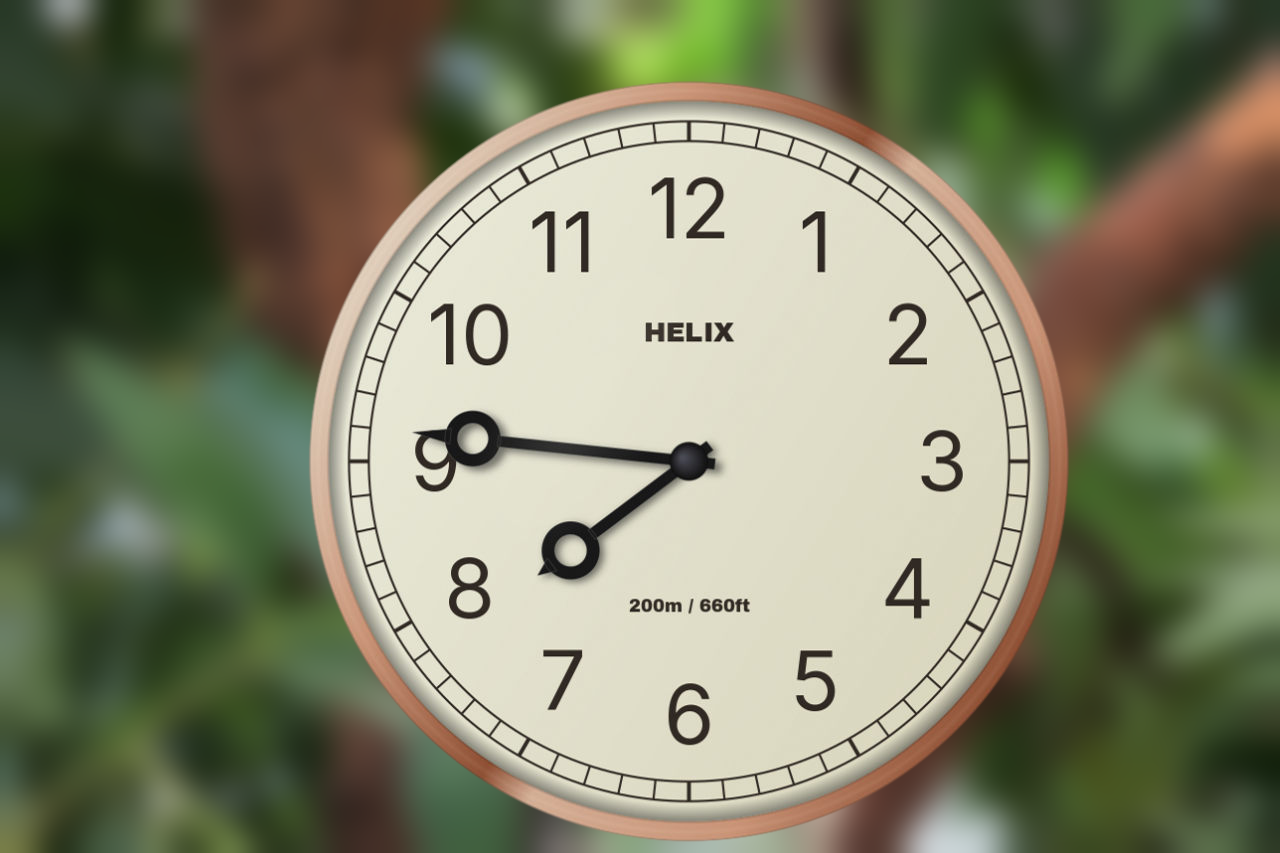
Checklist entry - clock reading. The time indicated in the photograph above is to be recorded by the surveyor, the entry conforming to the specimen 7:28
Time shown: 7:46
